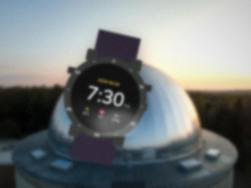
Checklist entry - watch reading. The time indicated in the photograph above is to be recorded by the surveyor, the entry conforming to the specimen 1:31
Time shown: 7:30
